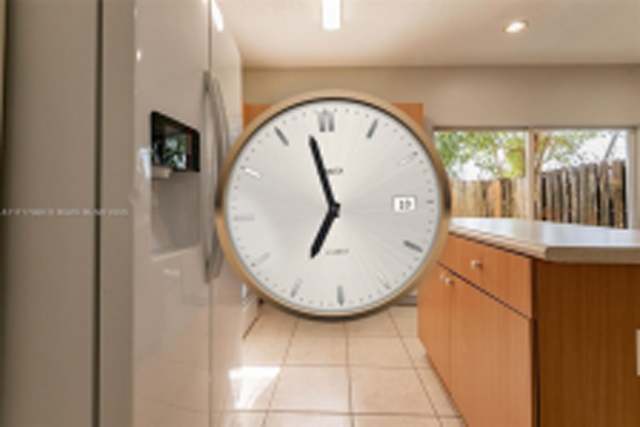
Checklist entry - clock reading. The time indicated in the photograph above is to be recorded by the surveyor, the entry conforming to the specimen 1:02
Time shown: 6:58
